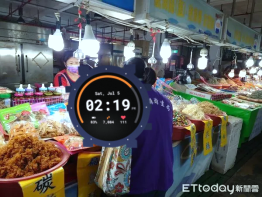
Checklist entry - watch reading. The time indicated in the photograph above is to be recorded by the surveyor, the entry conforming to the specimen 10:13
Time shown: 2:19
